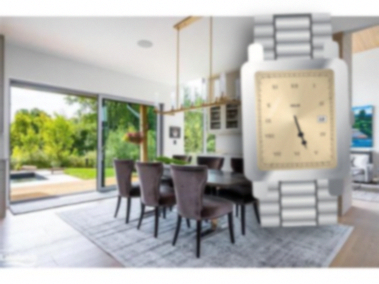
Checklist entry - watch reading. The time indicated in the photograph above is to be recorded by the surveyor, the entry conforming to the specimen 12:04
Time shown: 5:27
